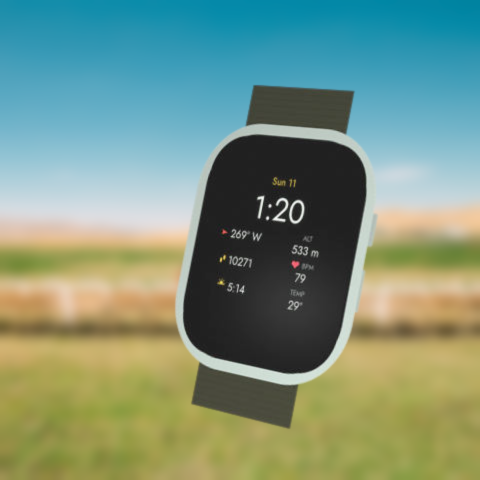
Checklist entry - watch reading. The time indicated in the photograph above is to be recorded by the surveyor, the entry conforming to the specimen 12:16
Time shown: 1:20
